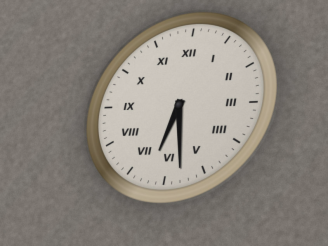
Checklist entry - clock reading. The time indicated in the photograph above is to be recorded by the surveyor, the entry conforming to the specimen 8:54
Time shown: 6:28
